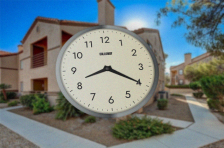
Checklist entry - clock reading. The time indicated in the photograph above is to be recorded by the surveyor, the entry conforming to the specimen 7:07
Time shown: 8:20
